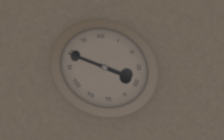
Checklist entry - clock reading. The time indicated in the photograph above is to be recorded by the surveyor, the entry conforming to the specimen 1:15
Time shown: 3:49
